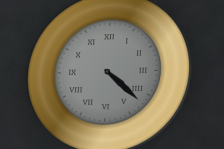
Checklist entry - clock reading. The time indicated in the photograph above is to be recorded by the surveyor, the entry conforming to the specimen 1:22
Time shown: 4:22
